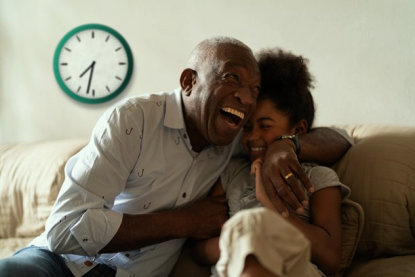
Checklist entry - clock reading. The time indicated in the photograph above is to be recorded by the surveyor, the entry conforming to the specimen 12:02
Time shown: 7:32
